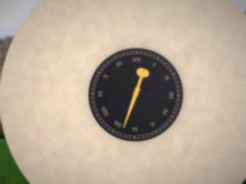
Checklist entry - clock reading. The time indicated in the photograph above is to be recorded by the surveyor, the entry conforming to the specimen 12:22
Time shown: 12:33
